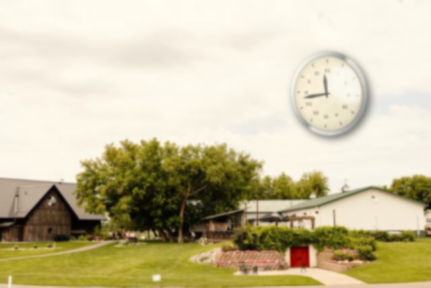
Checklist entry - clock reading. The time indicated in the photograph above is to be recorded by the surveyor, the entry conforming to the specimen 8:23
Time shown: 11:43
